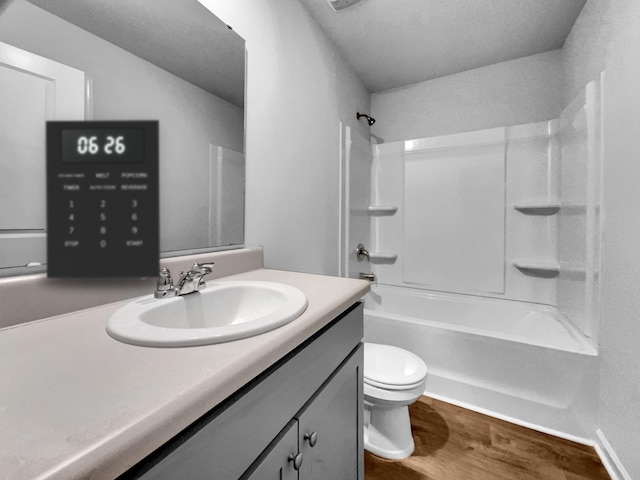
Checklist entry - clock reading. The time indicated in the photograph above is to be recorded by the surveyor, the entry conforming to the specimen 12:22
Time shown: 6:26
